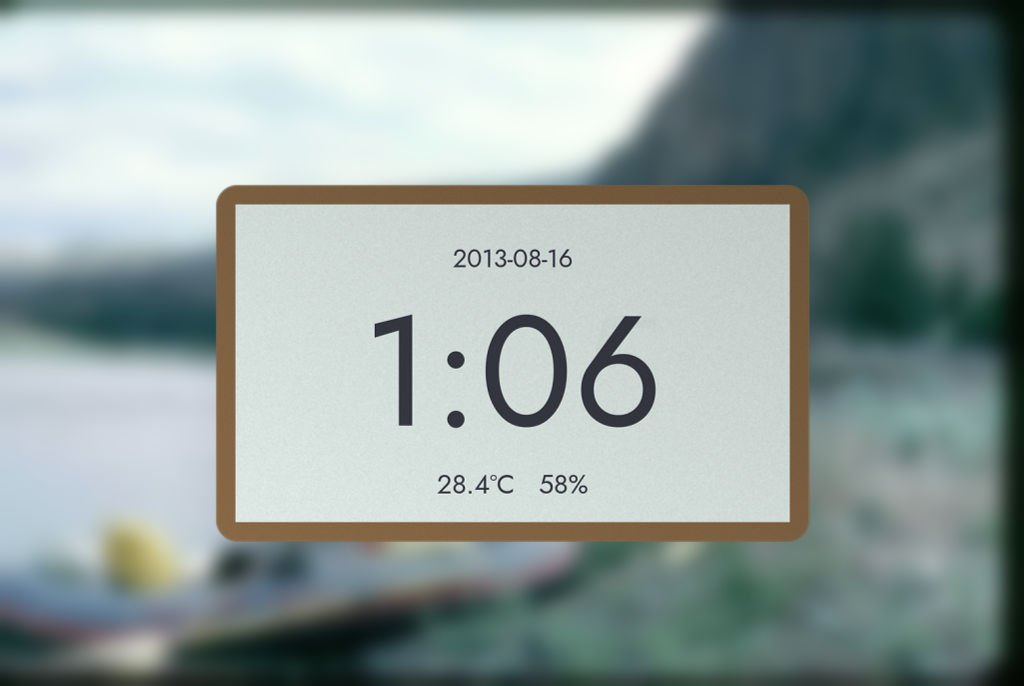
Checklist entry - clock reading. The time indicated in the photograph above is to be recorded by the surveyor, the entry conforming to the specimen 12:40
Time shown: 1:06
